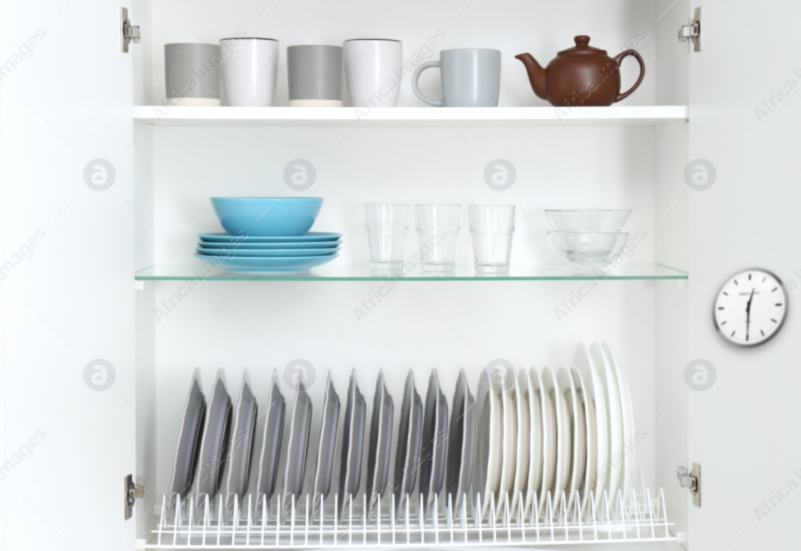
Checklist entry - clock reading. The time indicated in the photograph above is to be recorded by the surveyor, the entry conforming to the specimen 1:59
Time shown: 12:30
